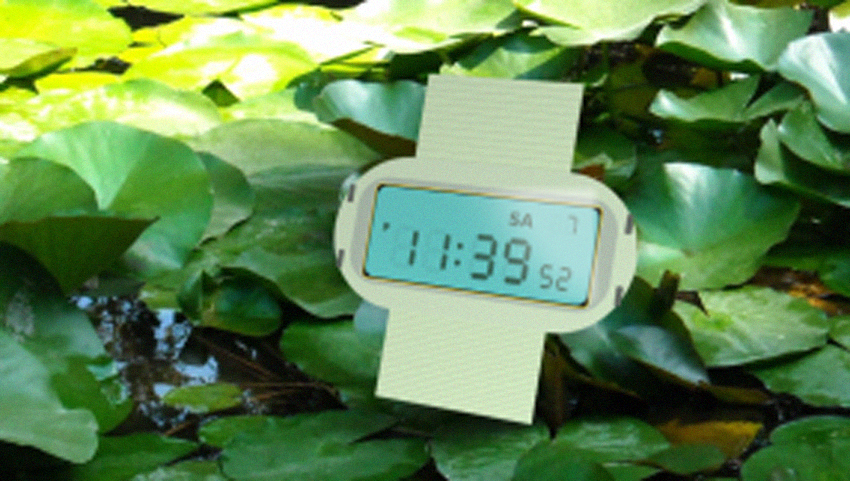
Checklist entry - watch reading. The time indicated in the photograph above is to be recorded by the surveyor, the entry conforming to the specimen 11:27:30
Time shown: 11:39:52
